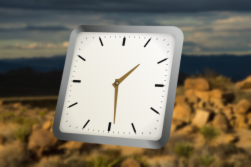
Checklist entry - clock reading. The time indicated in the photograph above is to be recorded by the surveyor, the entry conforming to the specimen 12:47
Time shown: 1:29
